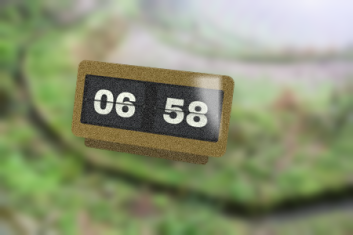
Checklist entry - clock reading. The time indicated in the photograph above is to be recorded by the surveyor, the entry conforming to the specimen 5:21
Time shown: 6:58
